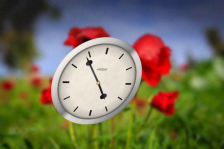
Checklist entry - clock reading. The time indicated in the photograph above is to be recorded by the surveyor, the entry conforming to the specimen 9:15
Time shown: 4:54
